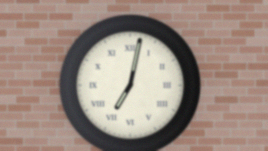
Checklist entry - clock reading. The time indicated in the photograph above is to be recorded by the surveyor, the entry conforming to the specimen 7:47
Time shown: 7:02
